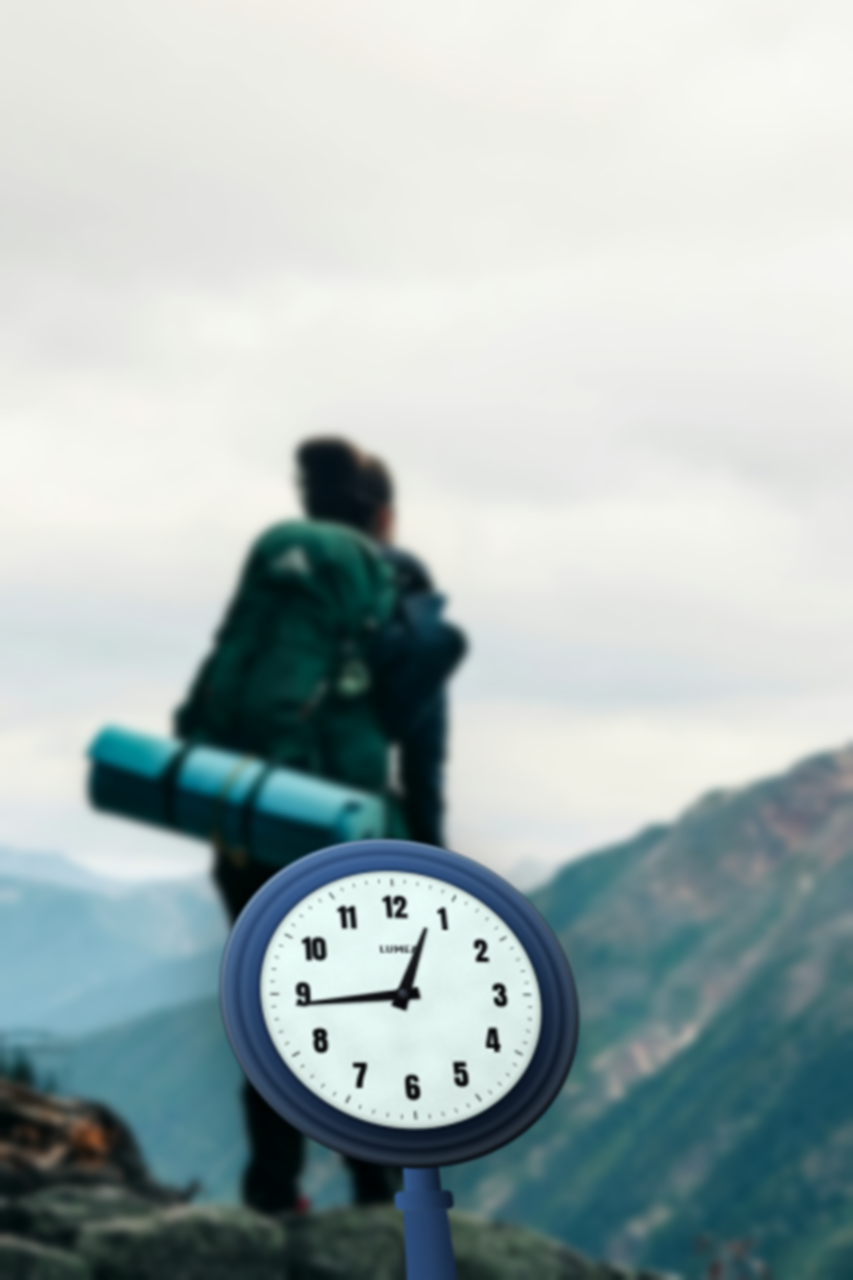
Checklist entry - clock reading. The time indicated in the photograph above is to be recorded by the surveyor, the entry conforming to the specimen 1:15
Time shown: 12:44
